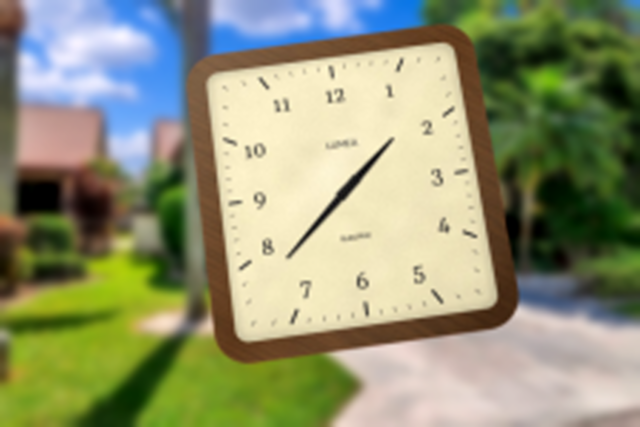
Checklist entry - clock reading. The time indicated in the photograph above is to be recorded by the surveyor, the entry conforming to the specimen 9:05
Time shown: 1:38
